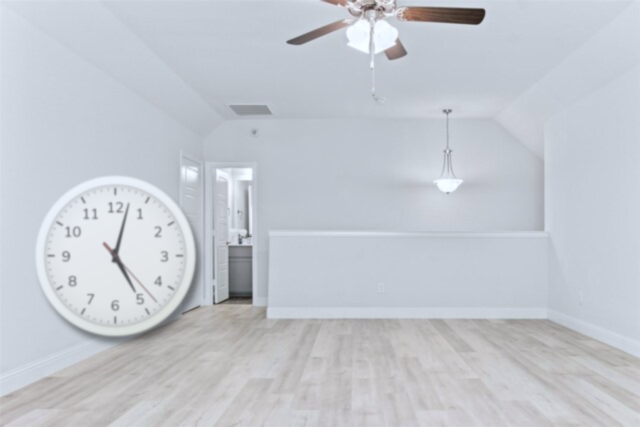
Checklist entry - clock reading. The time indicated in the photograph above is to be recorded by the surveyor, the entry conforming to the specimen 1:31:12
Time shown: 5:02:23
